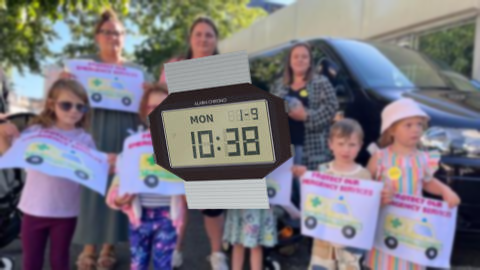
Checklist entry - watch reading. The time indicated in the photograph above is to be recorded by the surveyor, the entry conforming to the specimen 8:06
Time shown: 10:38
